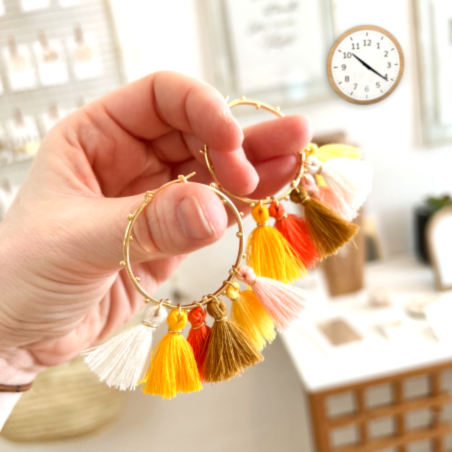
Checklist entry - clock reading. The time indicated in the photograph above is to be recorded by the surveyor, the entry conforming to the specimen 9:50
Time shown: 10:21
